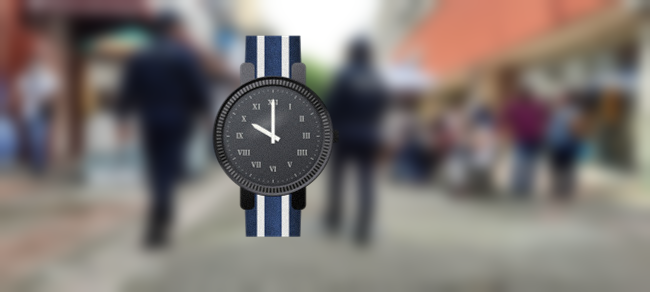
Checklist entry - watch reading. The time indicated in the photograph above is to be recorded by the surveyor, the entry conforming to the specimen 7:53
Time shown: 10:00
